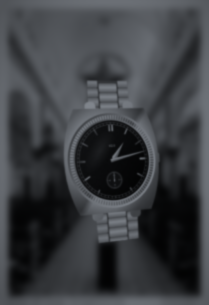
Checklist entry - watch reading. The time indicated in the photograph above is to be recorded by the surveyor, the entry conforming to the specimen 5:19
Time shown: 1:13
